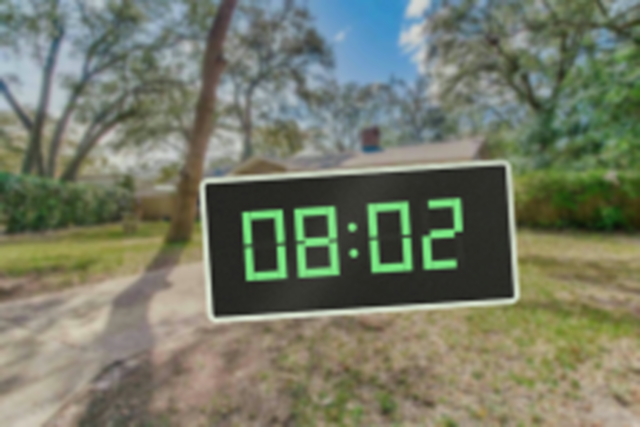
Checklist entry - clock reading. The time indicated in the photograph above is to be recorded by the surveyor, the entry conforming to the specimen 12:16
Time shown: 8:02
